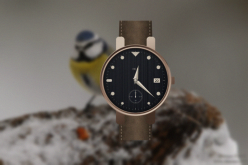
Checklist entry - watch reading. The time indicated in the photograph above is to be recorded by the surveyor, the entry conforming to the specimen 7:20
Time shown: 12:22
